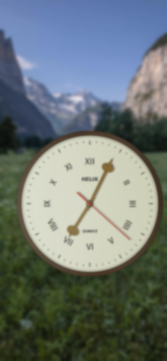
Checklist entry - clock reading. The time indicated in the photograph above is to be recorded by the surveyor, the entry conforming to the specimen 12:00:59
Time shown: 7:04:22
